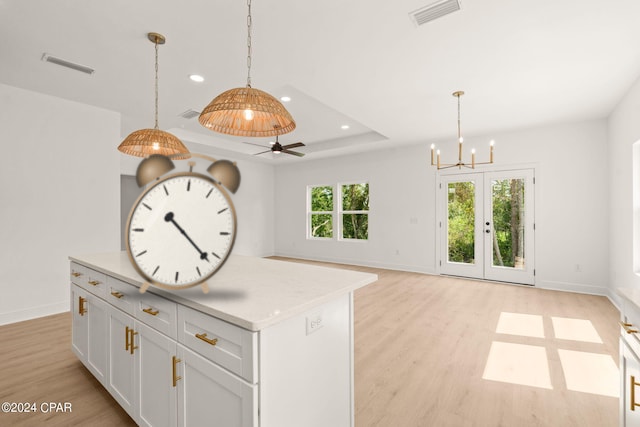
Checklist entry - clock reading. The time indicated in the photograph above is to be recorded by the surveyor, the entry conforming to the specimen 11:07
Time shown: 10:22
